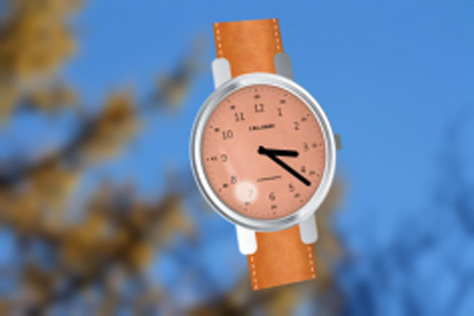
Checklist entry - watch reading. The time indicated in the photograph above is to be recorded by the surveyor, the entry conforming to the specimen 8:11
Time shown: 3:22
